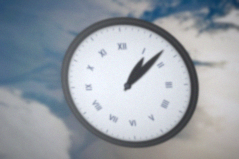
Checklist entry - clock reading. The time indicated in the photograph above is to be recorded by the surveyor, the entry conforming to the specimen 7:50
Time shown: 1:08
